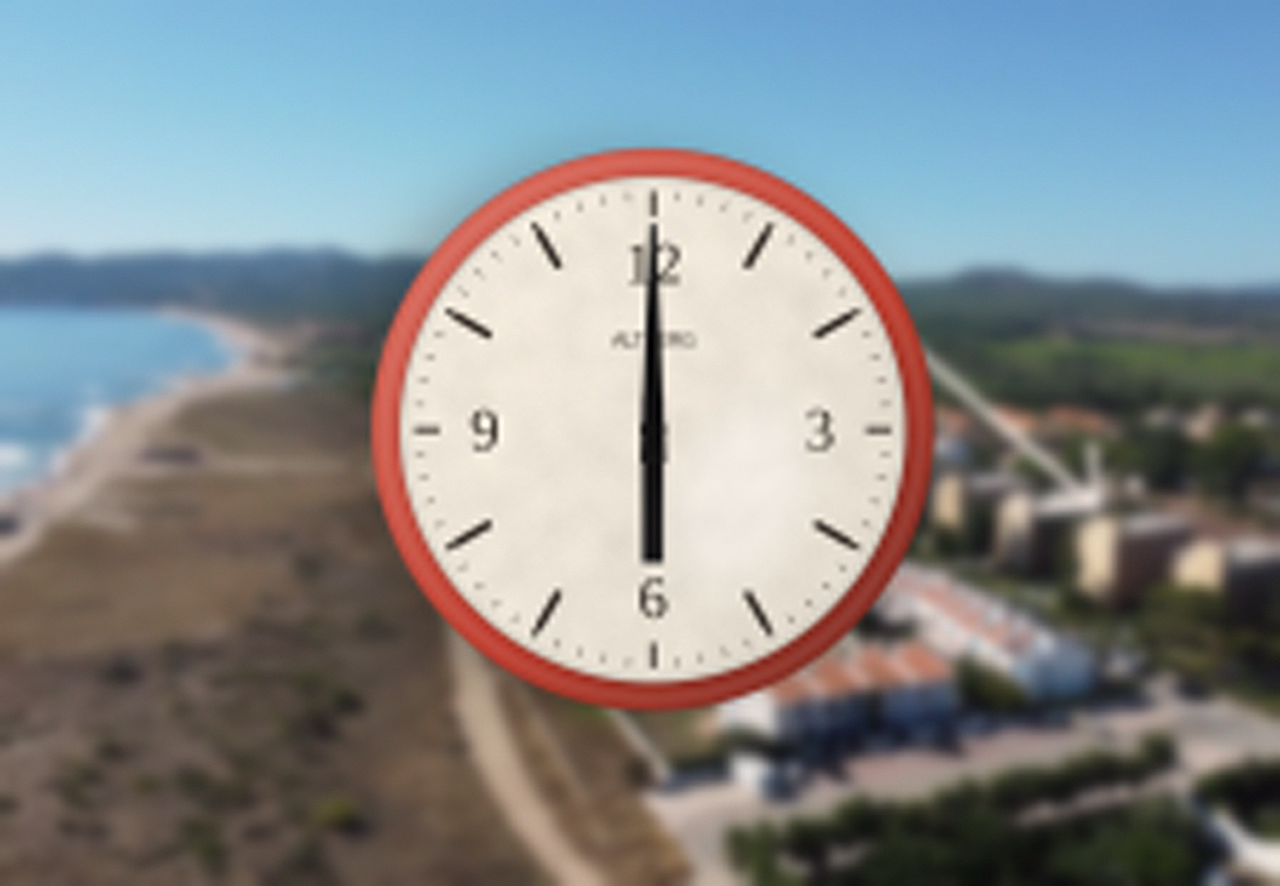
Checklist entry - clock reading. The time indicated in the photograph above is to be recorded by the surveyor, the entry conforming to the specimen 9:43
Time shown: 6:00
